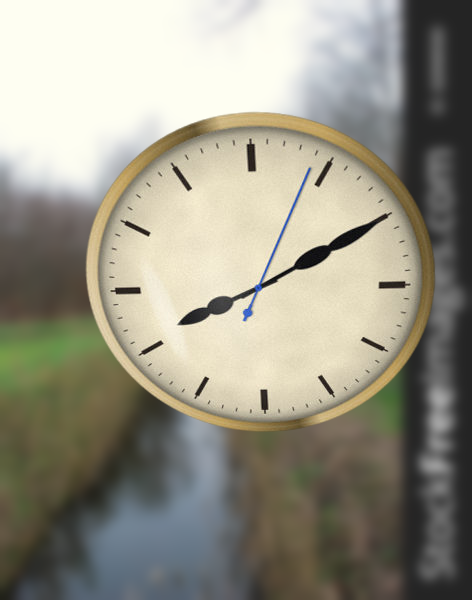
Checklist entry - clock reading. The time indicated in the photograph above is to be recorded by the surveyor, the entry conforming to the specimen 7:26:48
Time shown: 8:10:04
